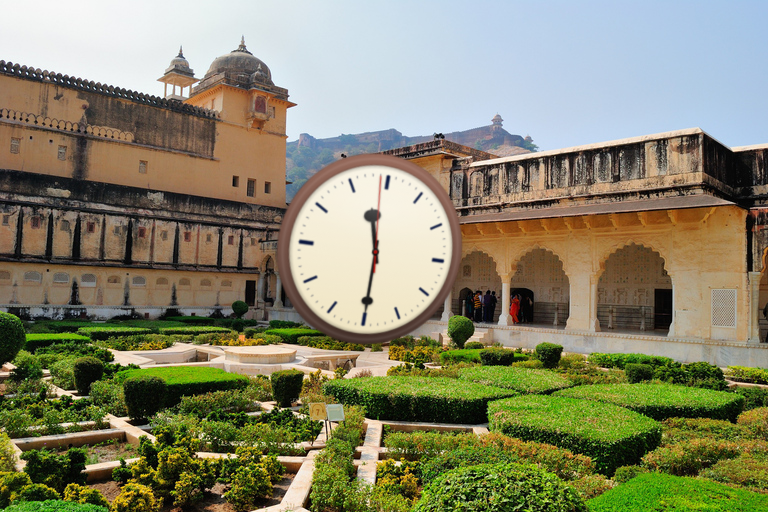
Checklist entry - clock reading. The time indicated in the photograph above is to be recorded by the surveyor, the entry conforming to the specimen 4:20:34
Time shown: 11:29:59
